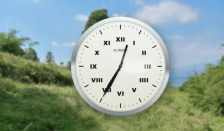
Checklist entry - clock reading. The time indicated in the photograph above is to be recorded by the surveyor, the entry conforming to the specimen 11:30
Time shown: 12:35
